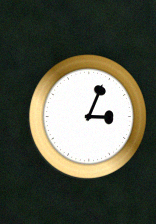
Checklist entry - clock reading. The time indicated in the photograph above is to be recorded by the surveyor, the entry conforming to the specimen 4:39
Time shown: 3:04
